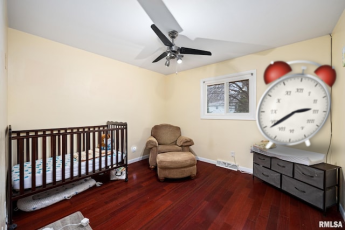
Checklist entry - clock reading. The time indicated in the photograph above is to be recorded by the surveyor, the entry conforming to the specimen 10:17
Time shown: 2:39
